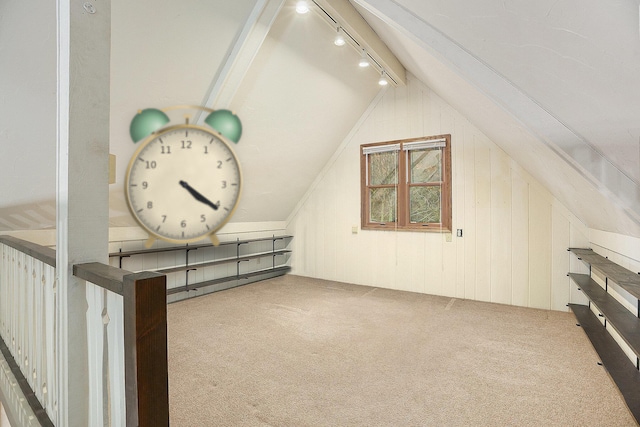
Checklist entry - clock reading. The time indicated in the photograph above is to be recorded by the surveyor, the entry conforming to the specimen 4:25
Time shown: 4:21
